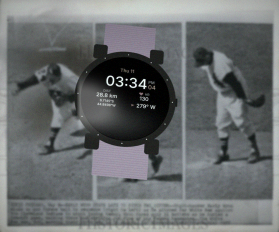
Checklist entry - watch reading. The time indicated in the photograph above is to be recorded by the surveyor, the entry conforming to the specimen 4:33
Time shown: 3:34
